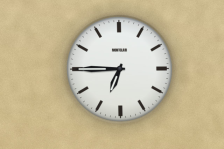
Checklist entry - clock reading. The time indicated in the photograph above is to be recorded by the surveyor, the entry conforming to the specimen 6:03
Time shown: 6:45
